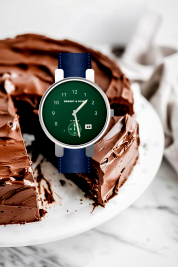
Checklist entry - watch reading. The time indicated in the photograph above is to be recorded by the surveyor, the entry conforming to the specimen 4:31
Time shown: 1:28
